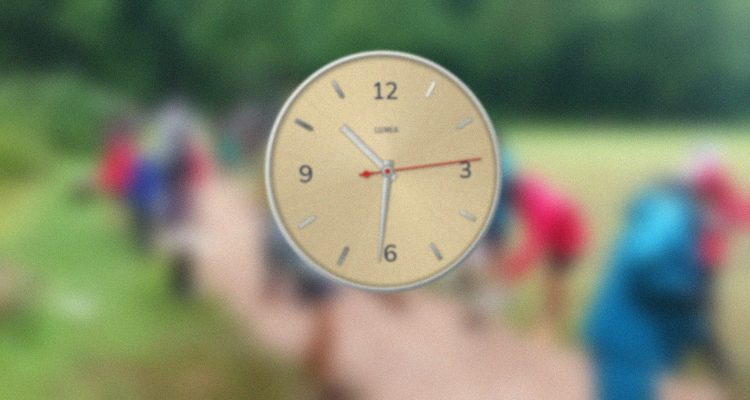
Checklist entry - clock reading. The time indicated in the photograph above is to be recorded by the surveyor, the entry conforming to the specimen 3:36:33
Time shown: 10:31:14
